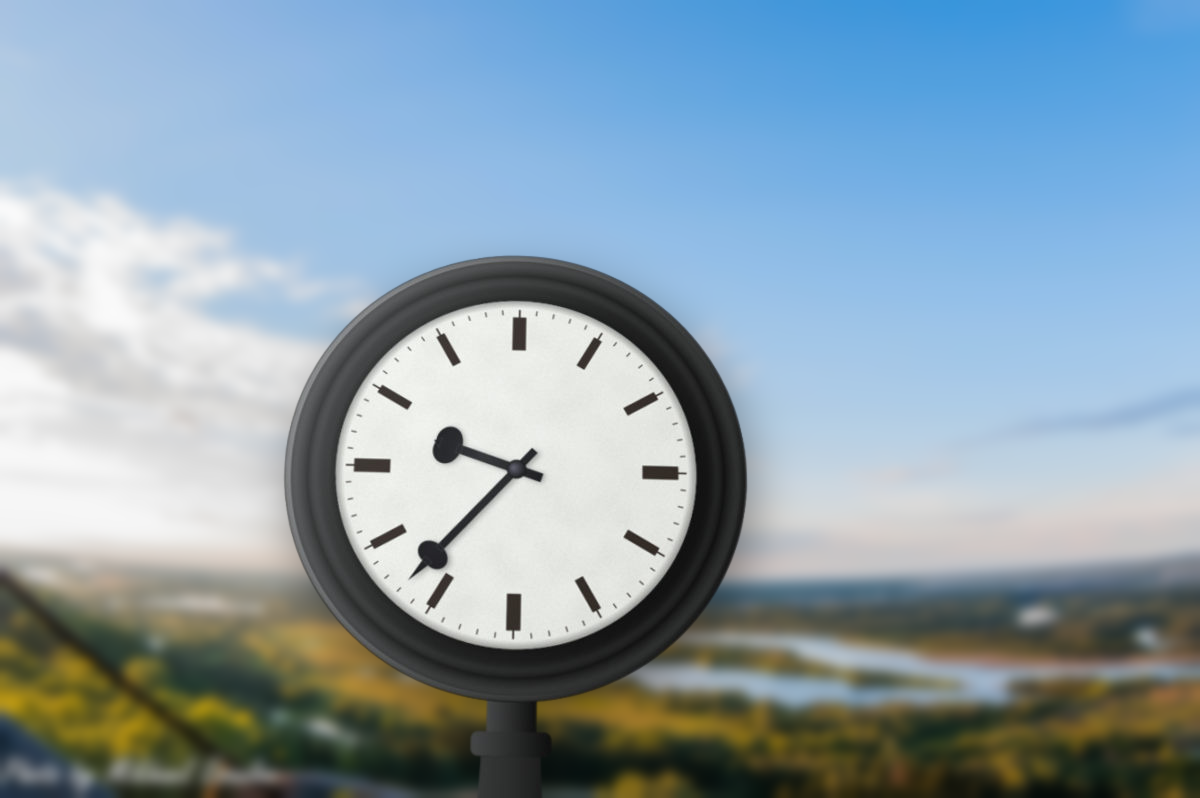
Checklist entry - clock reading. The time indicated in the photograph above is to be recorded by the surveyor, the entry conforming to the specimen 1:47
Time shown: 9:37
